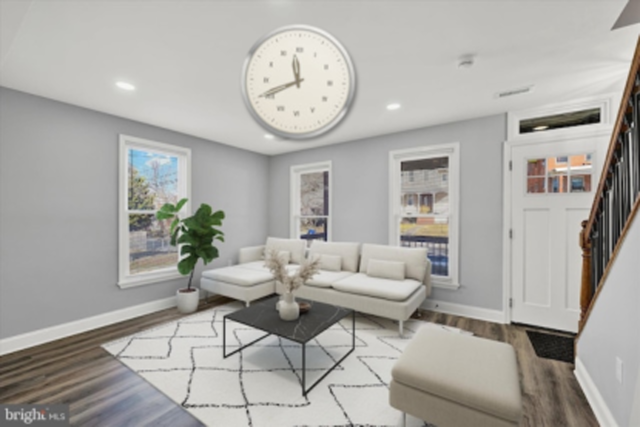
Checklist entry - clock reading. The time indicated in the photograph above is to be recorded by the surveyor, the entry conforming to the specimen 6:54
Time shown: 11:41
